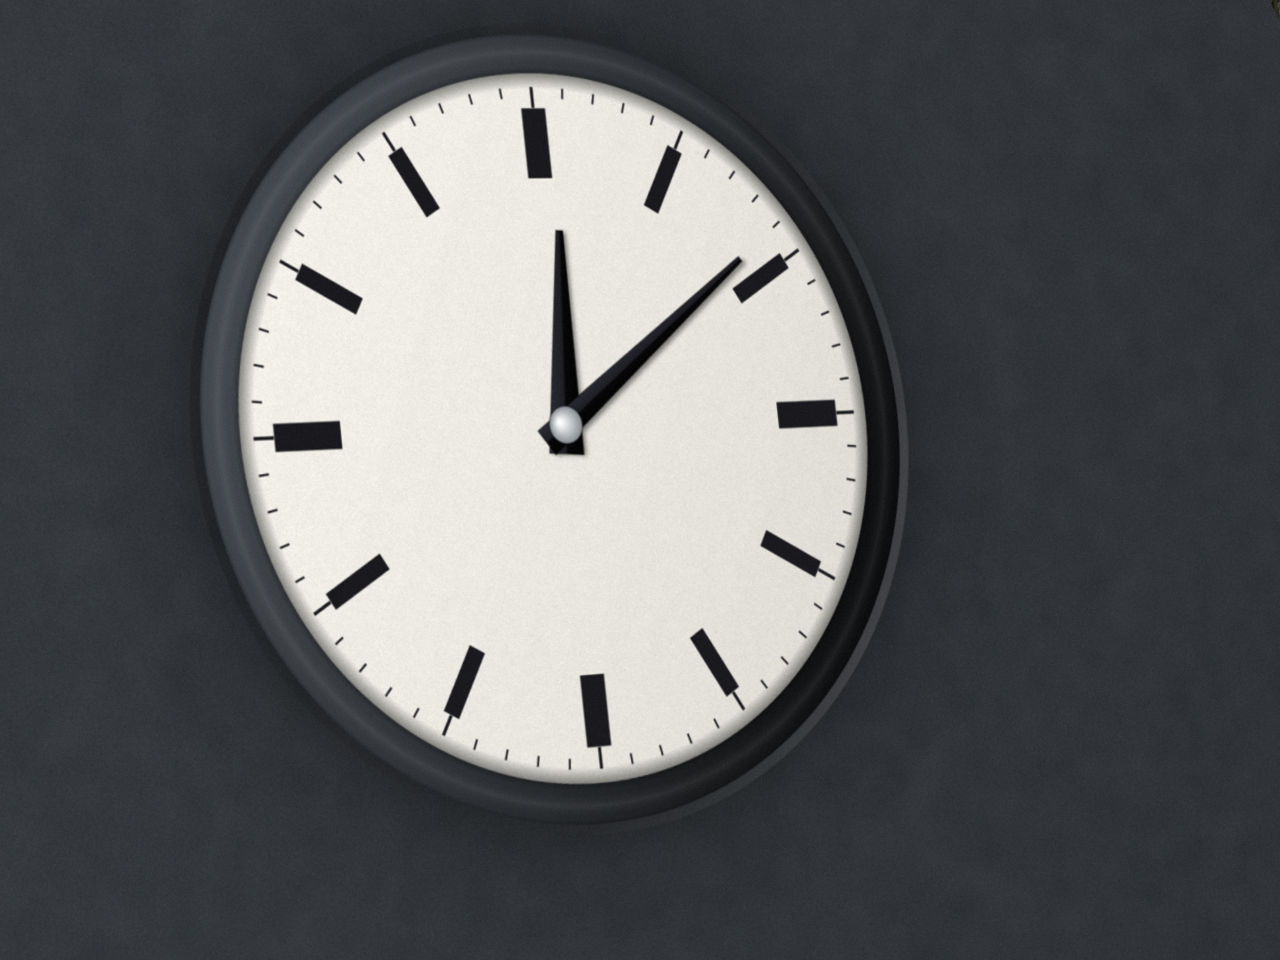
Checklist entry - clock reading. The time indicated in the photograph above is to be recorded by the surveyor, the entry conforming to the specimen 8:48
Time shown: 12:09
